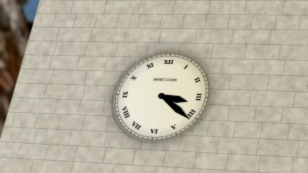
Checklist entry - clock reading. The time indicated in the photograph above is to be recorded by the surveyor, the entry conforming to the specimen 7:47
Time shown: 3:21
